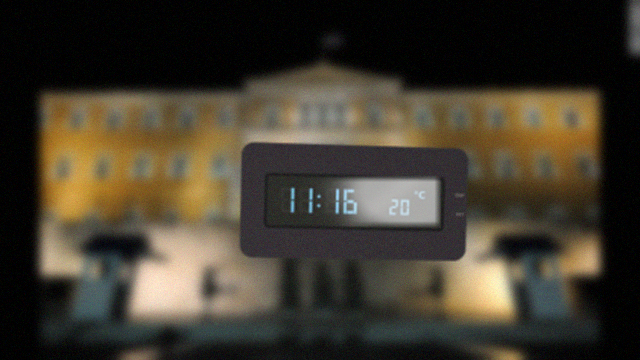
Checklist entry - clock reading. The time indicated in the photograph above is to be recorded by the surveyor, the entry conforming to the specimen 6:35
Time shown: 11:16
